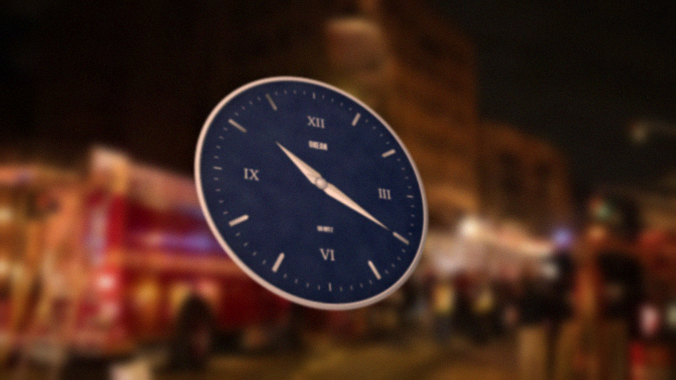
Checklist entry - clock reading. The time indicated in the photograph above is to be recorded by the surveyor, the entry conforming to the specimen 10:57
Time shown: 10:20
